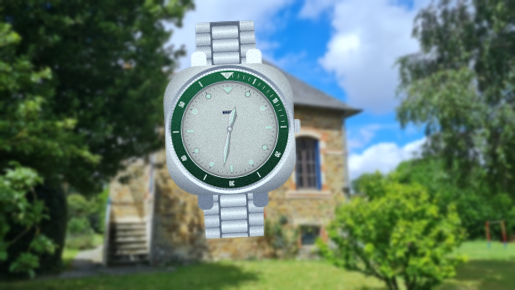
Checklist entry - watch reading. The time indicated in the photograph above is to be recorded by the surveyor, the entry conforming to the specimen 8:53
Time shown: 12:32
